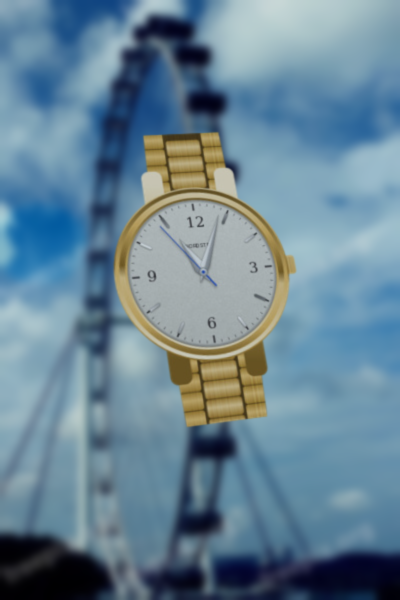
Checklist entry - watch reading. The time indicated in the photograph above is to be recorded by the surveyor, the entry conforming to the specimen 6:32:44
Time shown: 11:03:54
